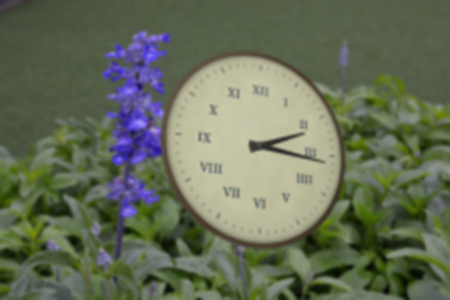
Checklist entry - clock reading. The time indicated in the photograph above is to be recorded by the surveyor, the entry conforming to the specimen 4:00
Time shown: 2:16
